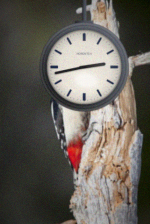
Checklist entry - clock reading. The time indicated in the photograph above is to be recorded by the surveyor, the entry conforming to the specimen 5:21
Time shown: 2:43
